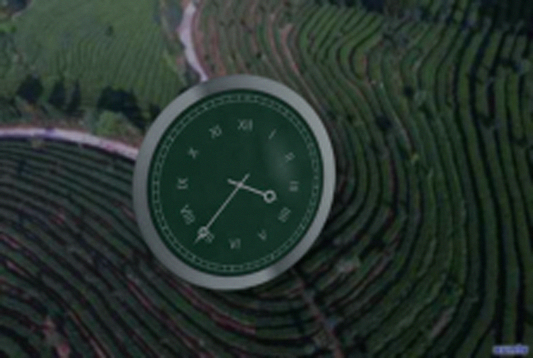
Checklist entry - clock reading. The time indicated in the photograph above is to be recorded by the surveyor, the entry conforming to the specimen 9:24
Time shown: 3:36
